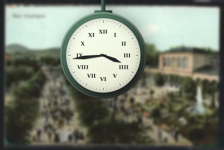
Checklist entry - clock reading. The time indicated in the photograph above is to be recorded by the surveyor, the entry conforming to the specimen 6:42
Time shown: 3:44
